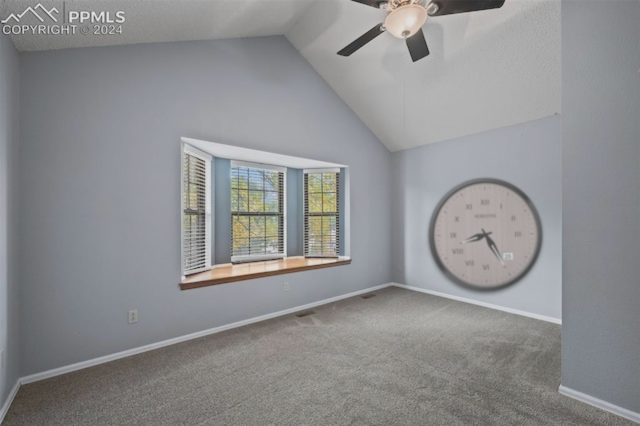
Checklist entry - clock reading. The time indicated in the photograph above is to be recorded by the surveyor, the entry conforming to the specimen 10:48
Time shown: 8:25
